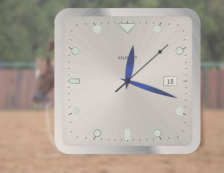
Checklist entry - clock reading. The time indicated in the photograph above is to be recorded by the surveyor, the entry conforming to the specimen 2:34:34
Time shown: 12:18:08
